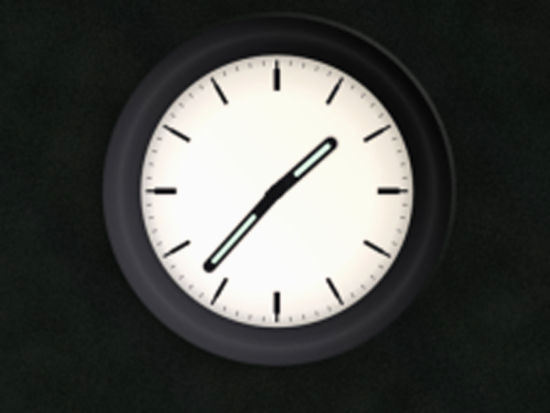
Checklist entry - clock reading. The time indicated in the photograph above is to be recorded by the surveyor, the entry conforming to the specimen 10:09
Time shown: 1:37
